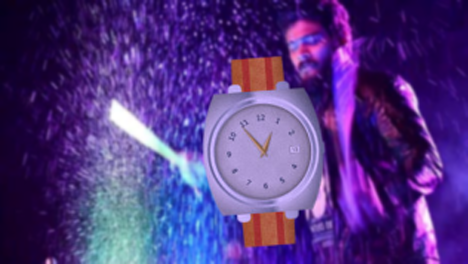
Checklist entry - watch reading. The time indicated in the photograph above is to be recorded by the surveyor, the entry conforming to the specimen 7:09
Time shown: 12:54
